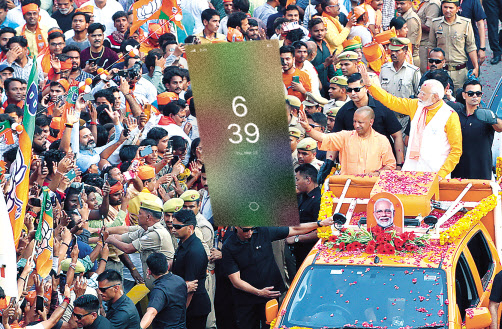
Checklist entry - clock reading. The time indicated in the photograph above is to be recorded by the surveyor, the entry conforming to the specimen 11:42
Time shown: 6:39
